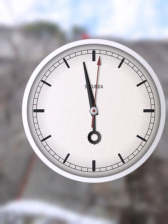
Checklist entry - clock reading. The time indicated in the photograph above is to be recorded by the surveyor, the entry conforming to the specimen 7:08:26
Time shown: 5:58:01
